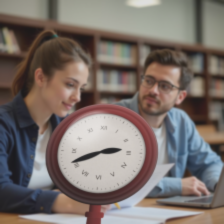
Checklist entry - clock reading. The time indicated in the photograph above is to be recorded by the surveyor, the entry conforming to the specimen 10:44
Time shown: 2:41
